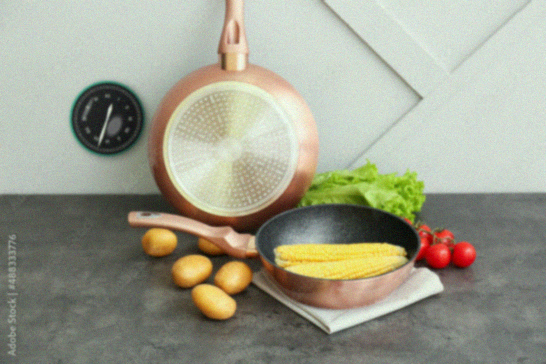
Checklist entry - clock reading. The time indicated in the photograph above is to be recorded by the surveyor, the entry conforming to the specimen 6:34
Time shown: 12:33
